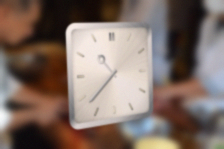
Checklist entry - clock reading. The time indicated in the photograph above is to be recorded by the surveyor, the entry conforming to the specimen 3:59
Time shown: 10:38
